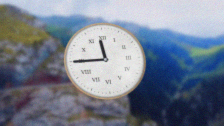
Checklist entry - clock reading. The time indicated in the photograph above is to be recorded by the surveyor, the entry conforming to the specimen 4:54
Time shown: 11:45
